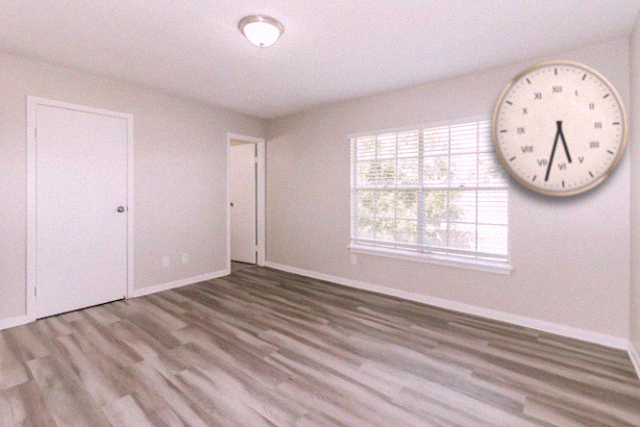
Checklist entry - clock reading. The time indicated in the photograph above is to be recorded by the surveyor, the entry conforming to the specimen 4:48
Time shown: 5:33
